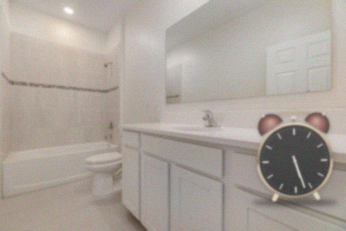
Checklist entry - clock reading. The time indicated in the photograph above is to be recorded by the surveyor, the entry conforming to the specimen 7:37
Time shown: 5:27
